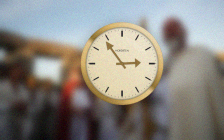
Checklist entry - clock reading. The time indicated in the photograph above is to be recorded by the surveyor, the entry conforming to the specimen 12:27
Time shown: 2:54
